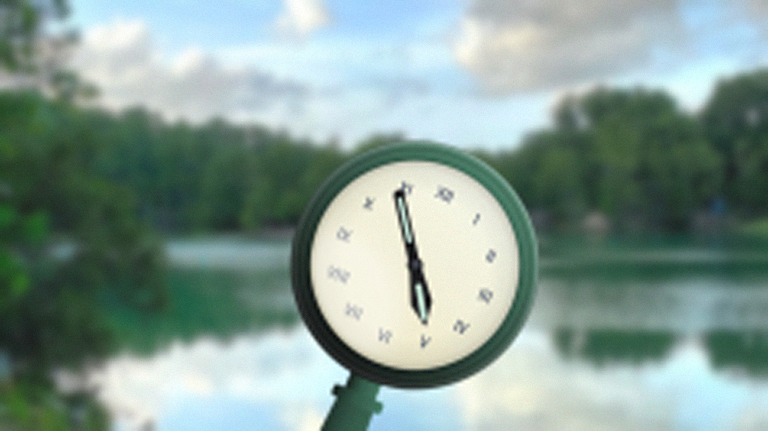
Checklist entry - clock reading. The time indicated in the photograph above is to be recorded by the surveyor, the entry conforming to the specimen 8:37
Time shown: 4:54
